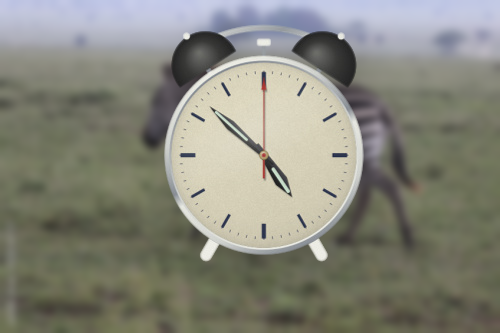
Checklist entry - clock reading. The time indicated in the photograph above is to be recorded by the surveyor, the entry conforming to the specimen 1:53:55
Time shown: 4:52:00
